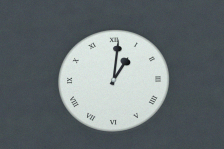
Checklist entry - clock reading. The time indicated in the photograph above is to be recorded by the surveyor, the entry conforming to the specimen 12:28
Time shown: 1:01
